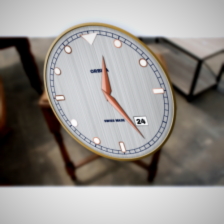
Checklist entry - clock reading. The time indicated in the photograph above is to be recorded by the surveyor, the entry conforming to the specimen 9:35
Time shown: 12:25
